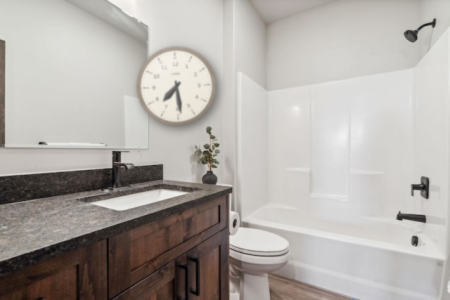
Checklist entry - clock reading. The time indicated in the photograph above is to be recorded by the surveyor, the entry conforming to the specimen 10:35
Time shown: 7:29
